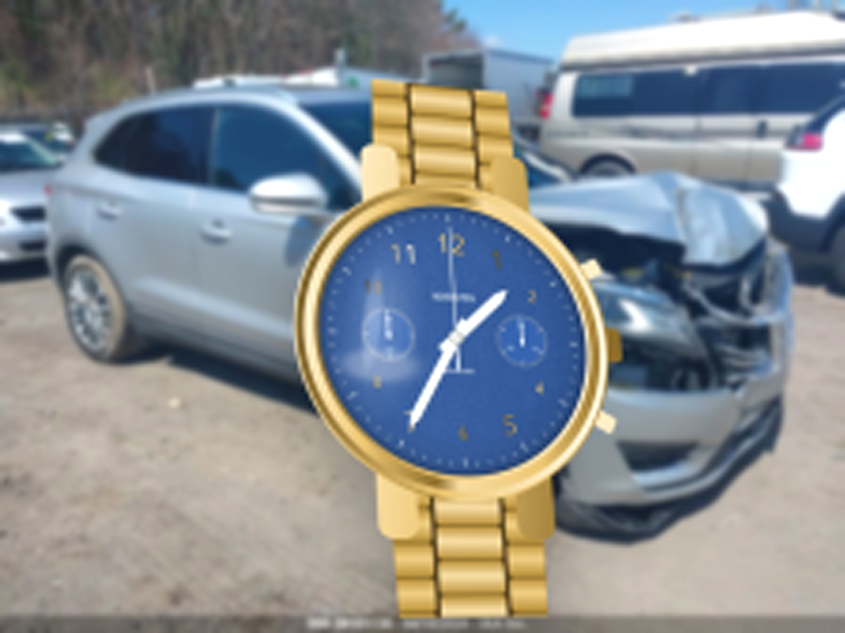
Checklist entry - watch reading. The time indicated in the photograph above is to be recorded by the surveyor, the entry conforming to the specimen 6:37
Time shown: 1:35
